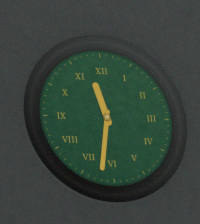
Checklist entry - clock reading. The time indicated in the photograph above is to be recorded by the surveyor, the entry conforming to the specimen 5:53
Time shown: 11:32
